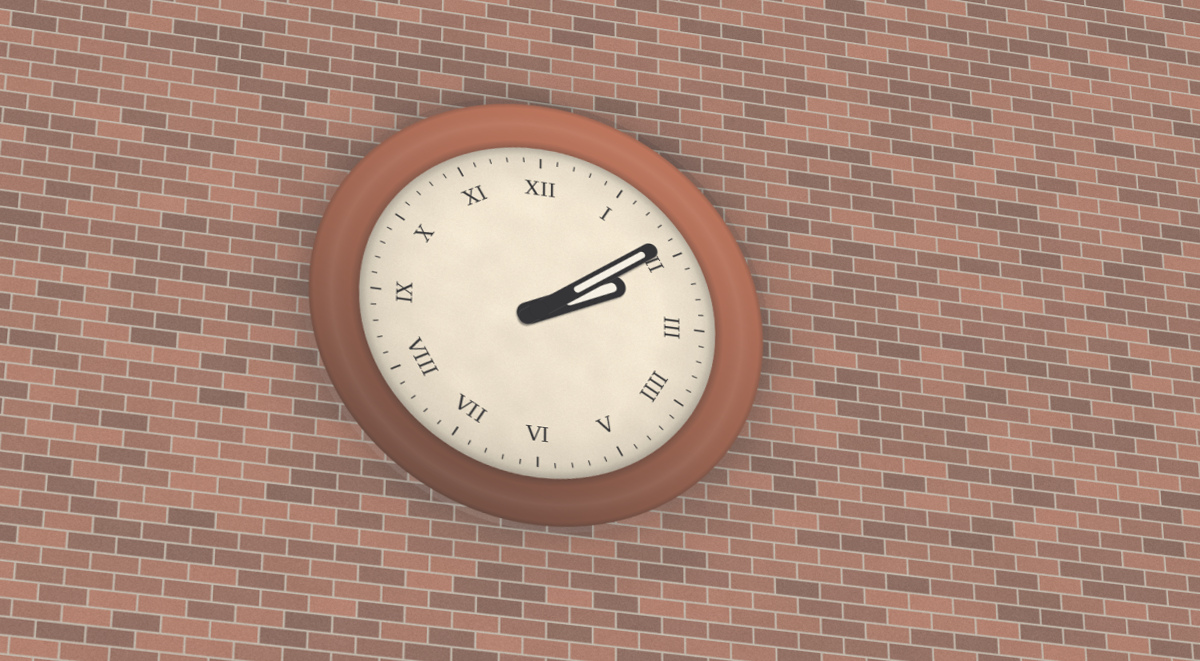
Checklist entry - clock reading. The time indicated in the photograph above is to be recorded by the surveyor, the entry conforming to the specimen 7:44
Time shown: 2:09
